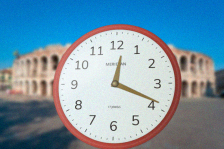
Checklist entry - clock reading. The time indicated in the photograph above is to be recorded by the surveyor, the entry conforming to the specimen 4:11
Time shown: 12:19
